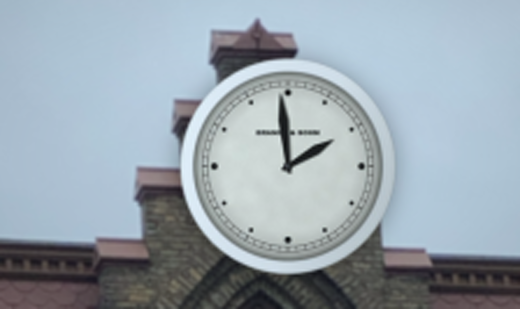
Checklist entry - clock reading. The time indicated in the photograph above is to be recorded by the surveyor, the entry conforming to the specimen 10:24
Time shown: 1:59
